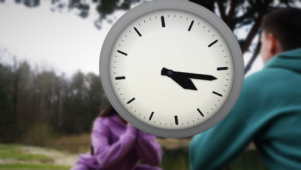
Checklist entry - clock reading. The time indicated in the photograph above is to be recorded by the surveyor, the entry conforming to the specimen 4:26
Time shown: 4:17
